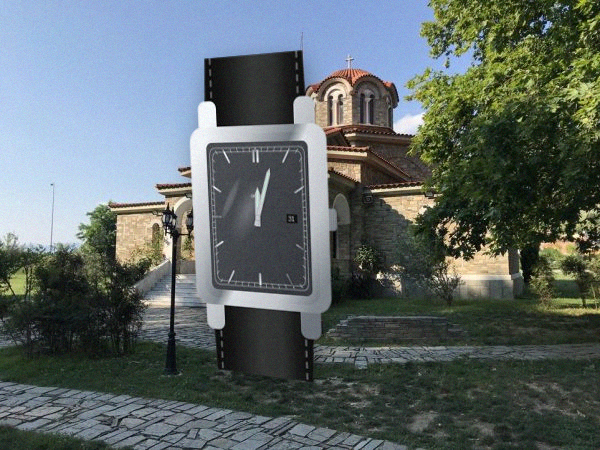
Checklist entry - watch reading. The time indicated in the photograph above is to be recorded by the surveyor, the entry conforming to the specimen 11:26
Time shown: 12:03
